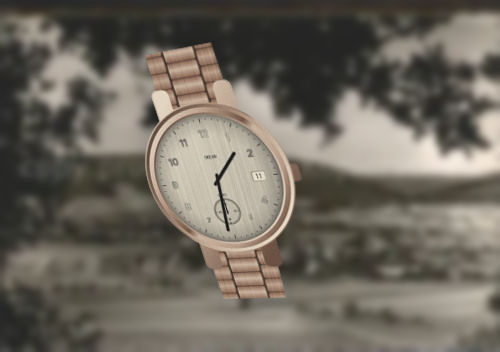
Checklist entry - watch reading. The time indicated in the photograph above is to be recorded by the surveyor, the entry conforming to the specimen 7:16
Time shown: 1:31
